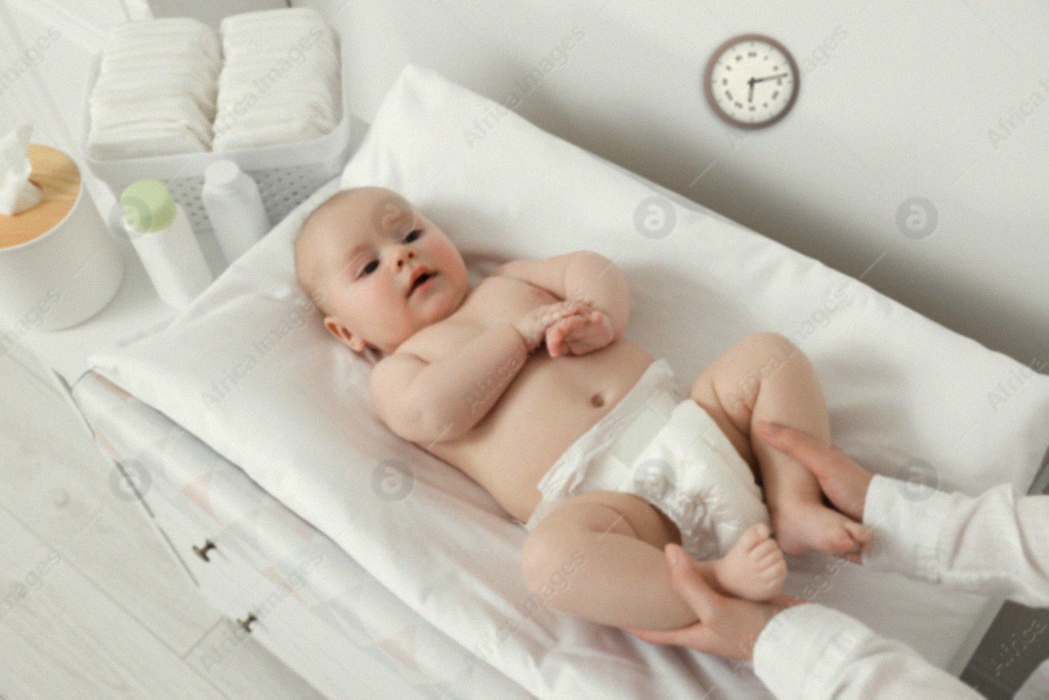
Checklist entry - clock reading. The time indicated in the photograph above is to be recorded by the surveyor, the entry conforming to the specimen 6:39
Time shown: 6:13
